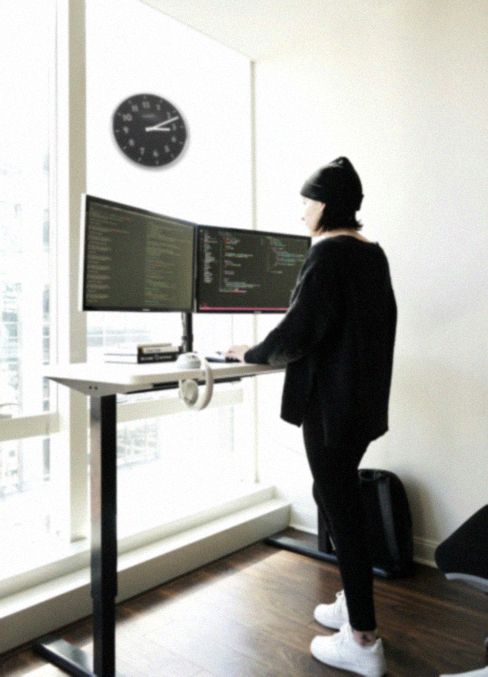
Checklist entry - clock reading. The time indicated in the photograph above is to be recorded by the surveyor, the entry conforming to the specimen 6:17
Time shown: 3:12
